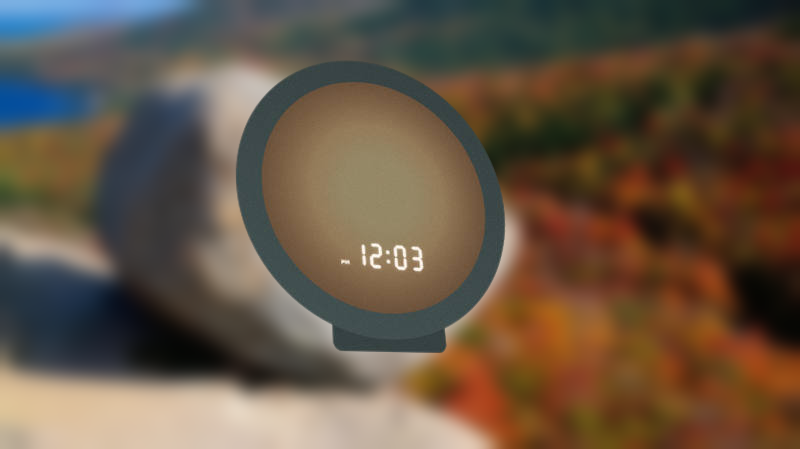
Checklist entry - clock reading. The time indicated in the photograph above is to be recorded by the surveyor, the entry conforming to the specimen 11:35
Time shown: 12:03
